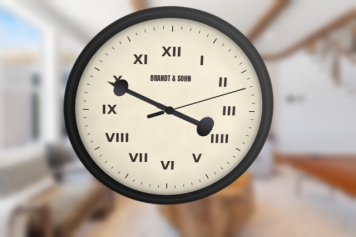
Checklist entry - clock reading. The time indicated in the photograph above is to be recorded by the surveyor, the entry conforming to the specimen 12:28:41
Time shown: 3:49:12
